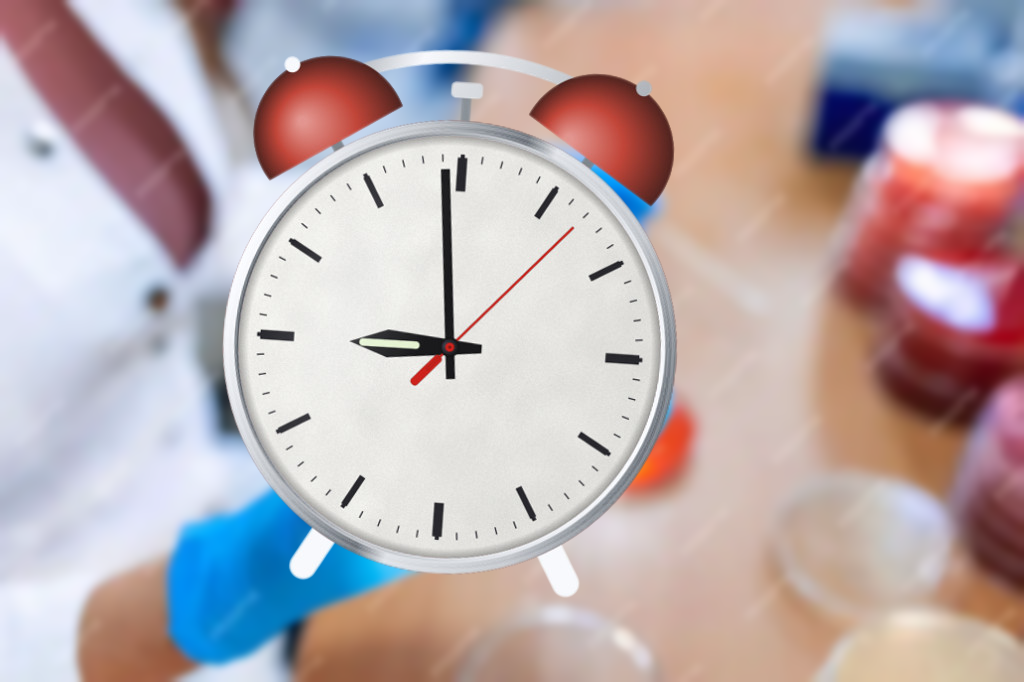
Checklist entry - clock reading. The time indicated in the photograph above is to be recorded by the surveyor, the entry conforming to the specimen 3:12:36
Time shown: 8:59:07
